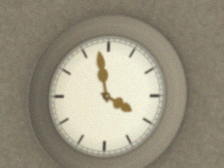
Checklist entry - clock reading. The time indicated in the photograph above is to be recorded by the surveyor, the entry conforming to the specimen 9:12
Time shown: 3:58
